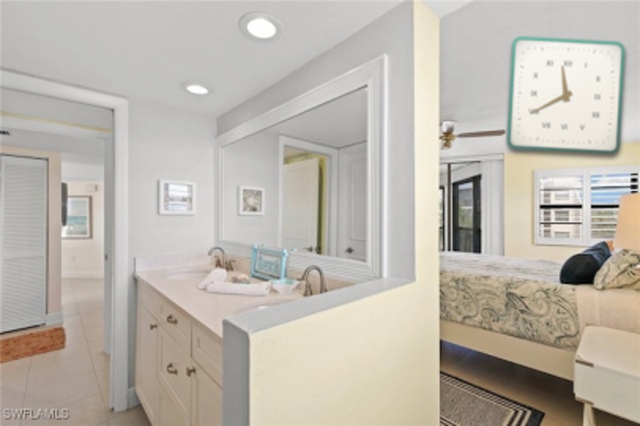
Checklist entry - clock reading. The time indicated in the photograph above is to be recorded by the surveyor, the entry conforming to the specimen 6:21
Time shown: 11:40
